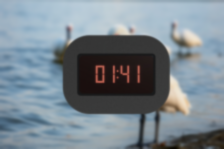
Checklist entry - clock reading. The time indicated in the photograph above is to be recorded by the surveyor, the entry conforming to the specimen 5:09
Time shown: 1:41
